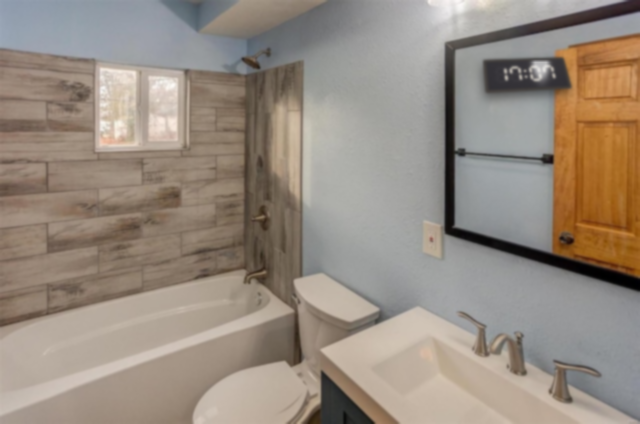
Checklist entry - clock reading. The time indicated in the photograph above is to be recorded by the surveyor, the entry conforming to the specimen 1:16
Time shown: 17:07
